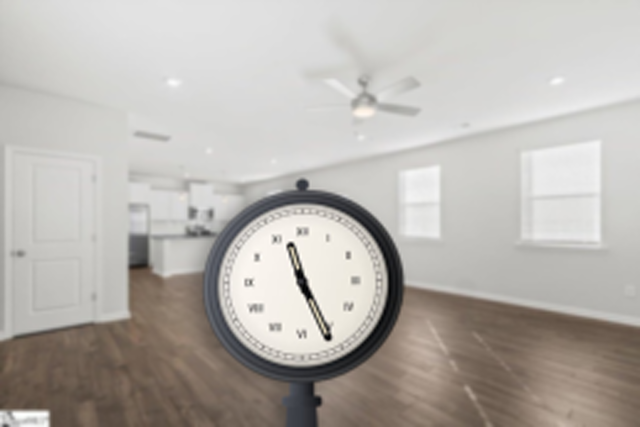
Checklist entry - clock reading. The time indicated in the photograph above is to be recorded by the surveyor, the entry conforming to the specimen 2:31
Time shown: 11:26
